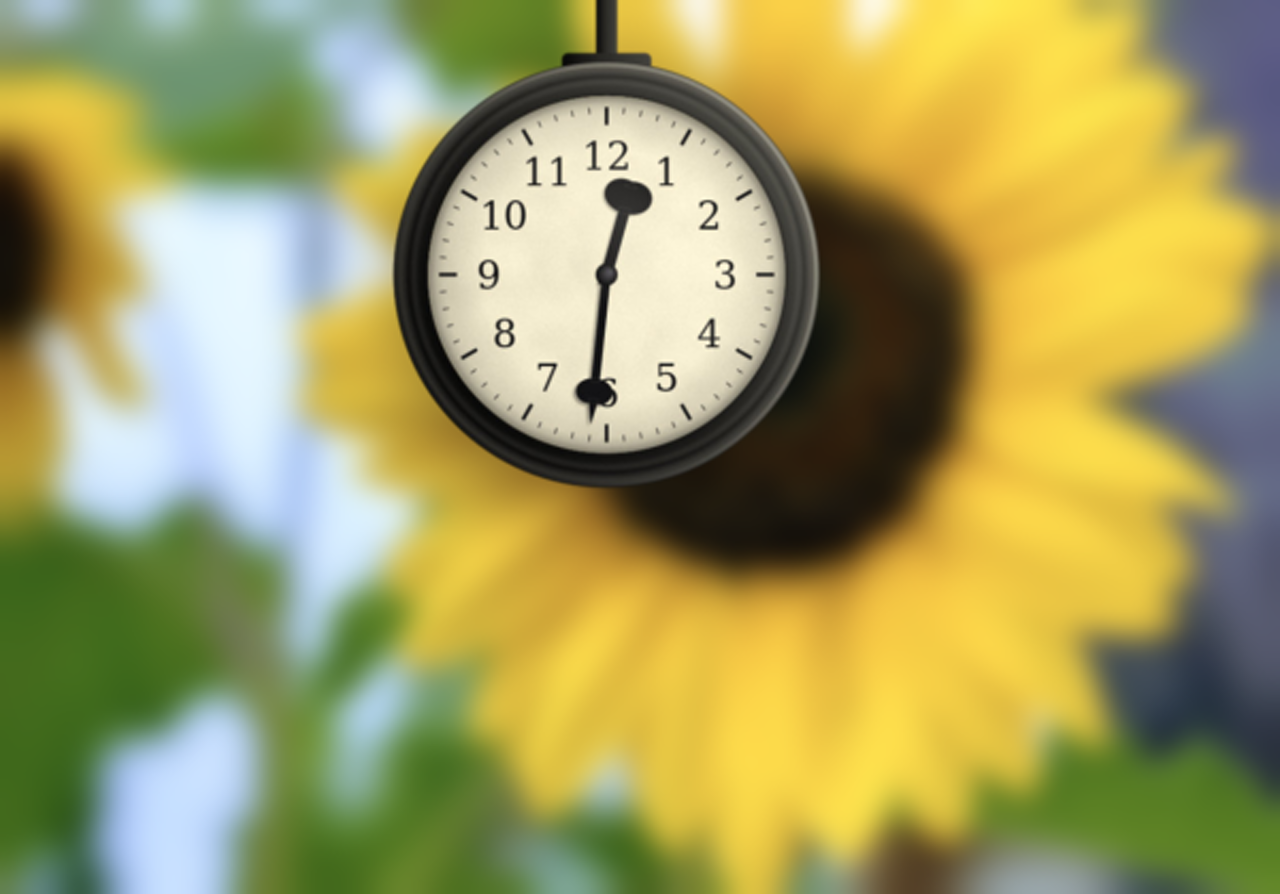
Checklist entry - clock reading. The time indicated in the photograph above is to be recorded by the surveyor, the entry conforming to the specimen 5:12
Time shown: 12:31
